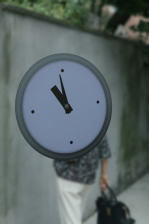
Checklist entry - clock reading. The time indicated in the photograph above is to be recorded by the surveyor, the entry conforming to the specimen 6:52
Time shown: 10:59
